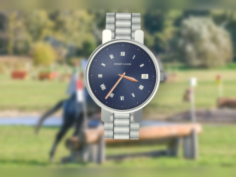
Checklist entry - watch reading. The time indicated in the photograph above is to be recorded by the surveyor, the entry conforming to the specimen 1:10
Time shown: 3:36
